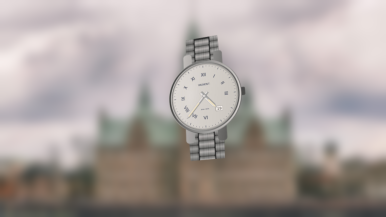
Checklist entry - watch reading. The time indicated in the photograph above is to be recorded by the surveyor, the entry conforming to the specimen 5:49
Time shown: 4:37
